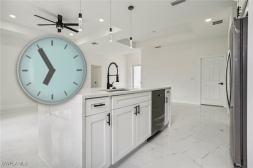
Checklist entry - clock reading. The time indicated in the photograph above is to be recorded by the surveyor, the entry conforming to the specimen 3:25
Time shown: 6:55
